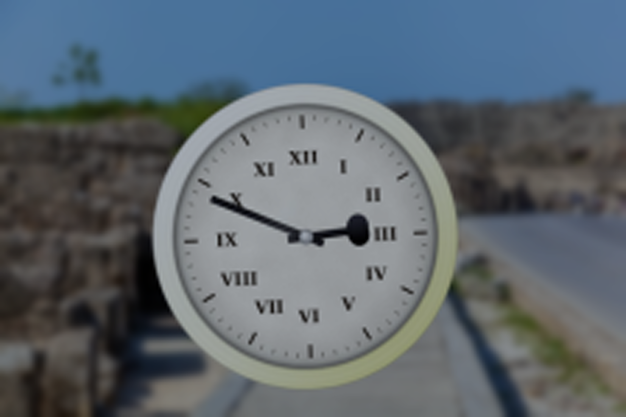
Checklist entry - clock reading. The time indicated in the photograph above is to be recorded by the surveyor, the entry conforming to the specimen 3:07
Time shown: 2:49
